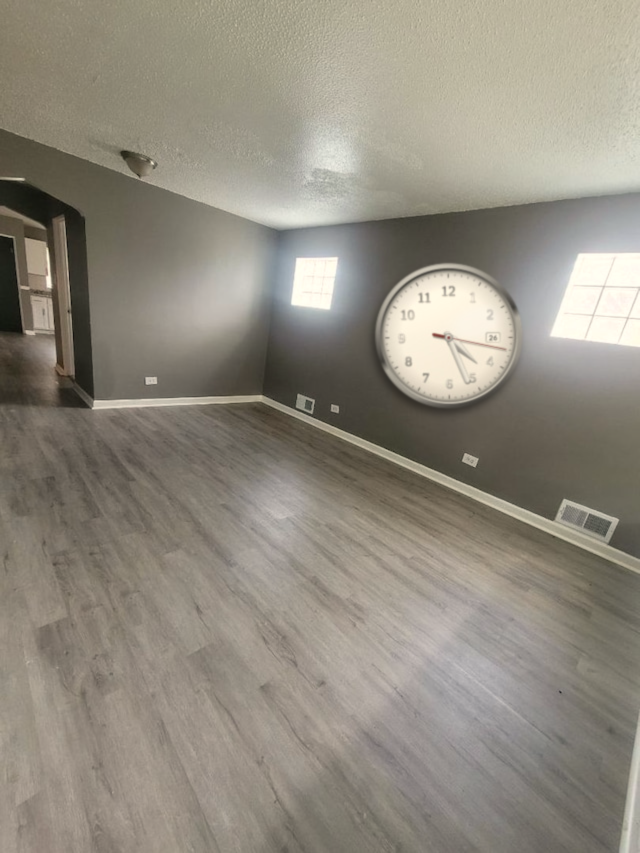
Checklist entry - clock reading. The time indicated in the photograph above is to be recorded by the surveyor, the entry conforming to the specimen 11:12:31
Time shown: 4:26:17
